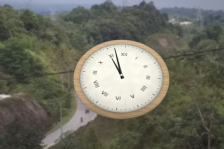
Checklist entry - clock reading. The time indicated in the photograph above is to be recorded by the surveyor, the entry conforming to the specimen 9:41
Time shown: 10:57
